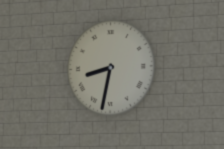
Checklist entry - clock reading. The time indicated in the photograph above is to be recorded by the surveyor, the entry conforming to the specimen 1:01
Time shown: 8:32
